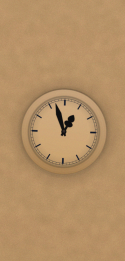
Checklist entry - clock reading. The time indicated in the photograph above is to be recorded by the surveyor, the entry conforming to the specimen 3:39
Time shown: 12:57
